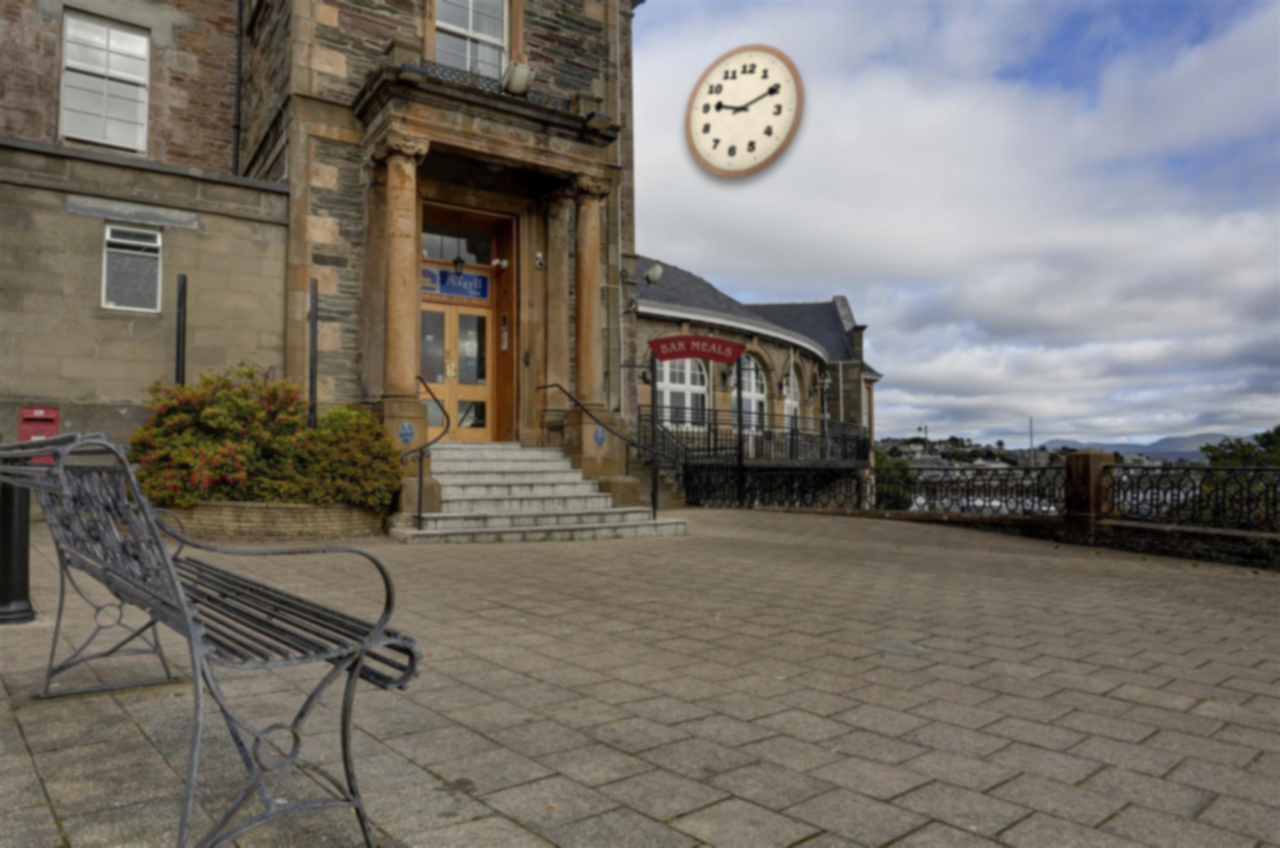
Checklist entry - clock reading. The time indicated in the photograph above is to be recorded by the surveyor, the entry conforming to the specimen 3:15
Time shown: 9:10
